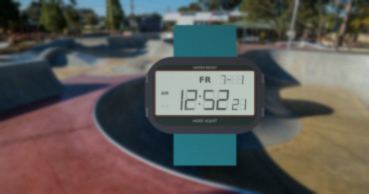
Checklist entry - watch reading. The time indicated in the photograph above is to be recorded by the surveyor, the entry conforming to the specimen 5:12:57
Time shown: 12:52:21
